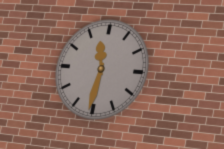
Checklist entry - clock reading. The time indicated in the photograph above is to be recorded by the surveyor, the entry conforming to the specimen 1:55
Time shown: 11:31
